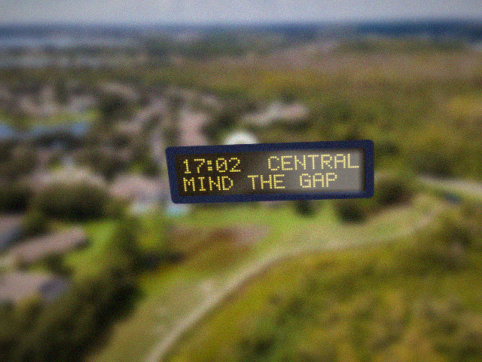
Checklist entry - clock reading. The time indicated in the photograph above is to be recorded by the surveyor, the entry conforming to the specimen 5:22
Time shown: 17:02
